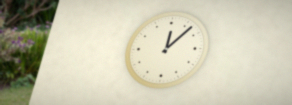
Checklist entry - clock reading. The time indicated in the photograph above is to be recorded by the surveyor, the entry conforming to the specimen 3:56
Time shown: 12:07
